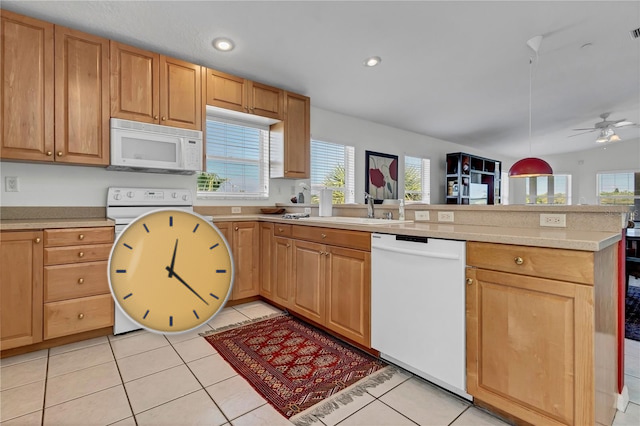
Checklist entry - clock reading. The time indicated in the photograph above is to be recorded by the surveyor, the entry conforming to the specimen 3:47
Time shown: 12:22
